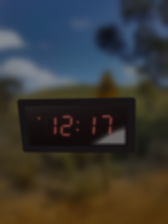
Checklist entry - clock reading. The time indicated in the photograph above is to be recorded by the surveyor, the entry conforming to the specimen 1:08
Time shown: 12:17
